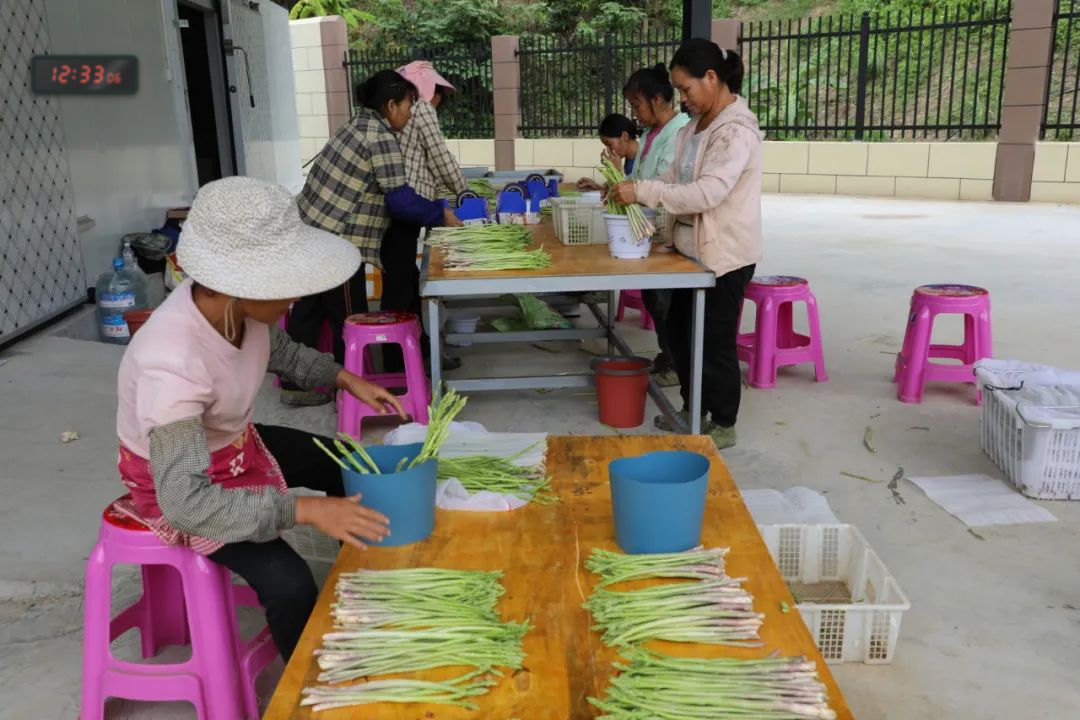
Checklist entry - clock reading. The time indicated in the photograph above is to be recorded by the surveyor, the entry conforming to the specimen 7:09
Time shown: 12:33
